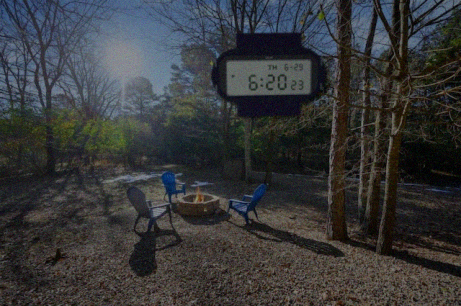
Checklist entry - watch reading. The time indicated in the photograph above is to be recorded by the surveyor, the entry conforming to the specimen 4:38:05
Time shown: 6:20:23
